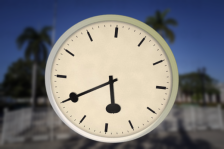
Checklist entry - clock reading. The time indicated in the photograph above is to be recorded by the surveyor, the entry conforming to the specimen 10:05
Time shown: 5:40
